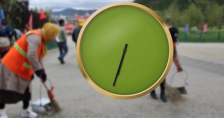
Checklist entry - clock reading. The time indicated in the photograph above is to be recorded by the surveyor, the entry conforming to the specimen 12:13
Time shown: 6:33
